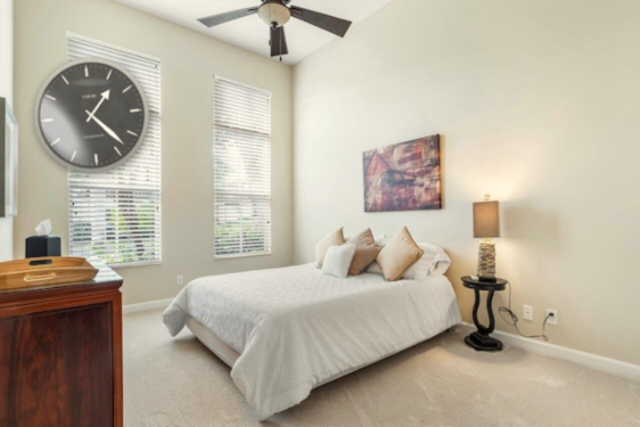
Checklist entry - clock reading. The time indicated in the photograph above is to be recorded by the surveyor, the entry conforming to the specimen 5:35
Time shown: 1:23
